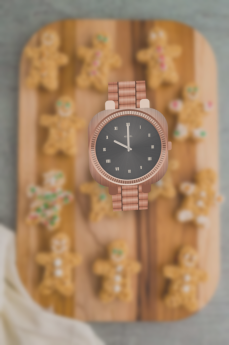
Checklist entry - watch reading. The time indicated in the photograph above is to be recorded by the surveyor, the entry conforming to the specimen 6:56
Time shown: 10:00
